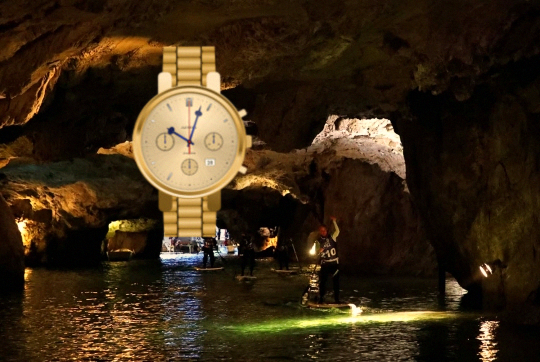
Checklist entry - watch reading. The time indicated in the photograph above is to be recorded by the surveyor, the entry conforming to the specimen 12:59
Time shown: 10:03
